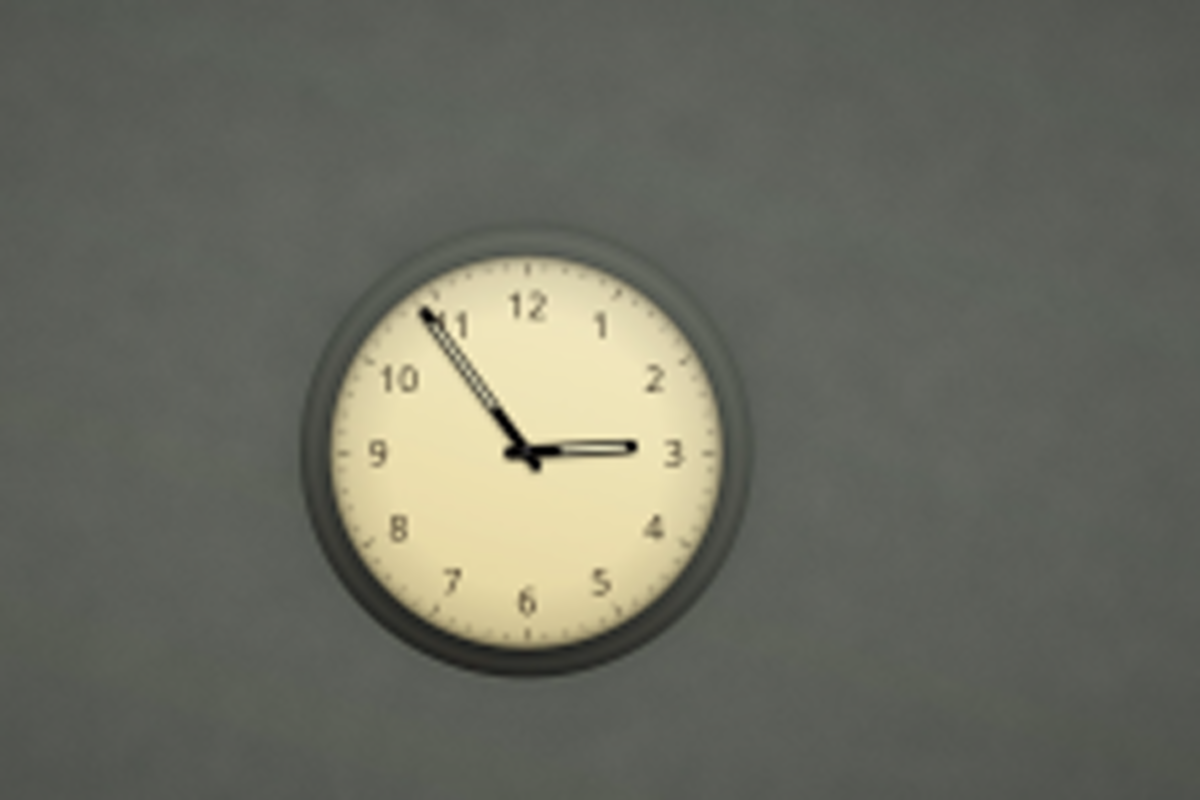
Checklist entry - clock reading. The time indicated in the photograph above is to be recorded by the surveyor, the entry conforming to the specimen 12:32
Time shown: 2:54
